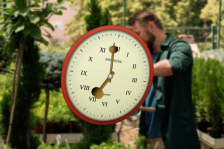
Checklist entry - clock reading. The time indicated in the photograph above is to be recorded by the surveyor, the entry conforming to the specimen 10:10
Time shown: 6:59
